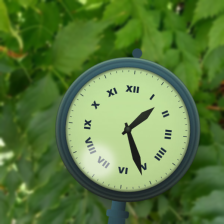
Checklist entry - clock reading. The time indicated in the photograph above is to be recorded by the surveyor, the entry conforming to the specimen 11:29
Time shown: 1:26
